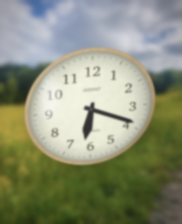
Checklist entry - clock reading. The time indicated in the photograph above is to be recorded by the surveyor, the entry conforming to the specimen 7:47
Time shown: 6:19
